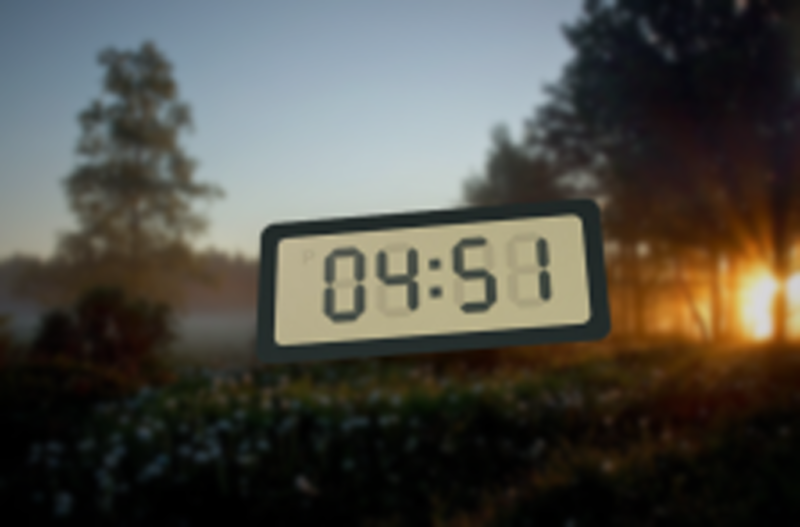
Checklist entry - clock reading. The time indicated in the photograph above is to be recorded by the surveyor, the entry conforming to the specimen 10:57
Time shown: 4:51
